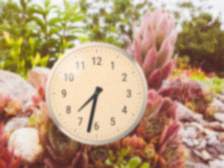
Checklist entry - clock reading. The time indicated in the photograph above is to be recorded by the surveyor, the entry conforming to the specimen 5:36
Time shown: 7:32
